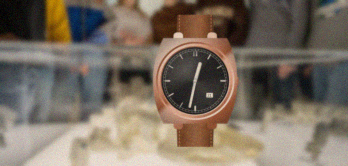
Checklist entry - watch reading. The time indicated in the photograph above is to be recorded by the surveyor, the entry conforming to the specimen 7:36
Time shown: 12:32
